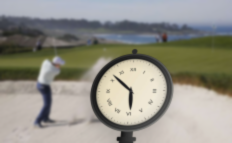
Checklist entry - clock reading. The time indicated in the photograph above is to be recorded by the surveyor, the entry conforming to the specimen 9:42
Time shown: 5:52
